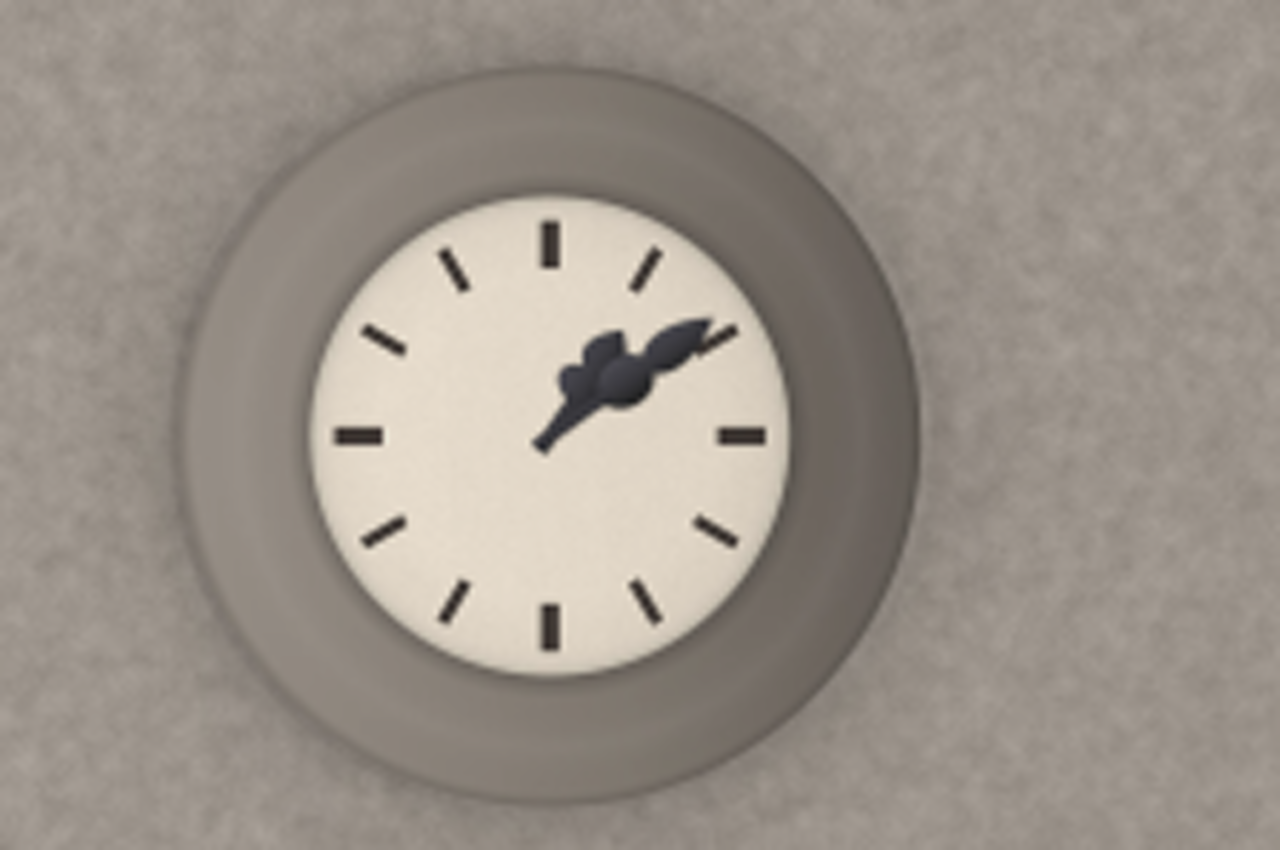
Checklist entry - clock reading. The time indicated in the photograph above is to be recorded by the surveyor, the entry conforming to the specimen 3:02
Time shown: 1:09
